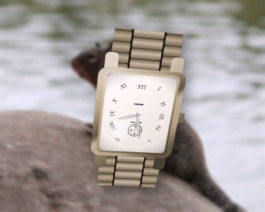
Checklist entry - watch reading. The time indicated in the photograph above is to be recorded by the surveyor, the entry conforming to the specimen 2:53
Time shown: 8:28
